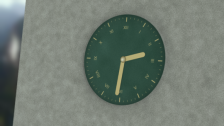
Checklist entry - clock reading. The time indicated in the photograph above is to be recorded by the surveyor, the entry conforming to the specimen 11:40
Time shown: 2:31
